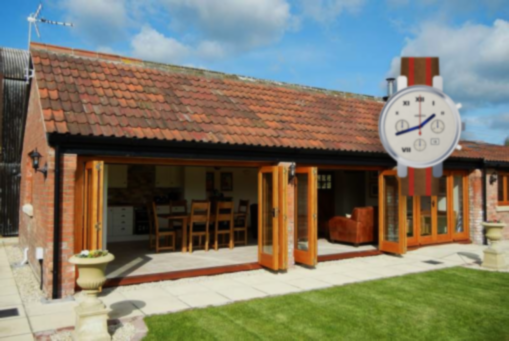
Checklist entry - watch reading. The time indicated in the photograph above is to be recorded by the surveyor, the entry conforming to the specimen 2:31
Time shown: 1:42
